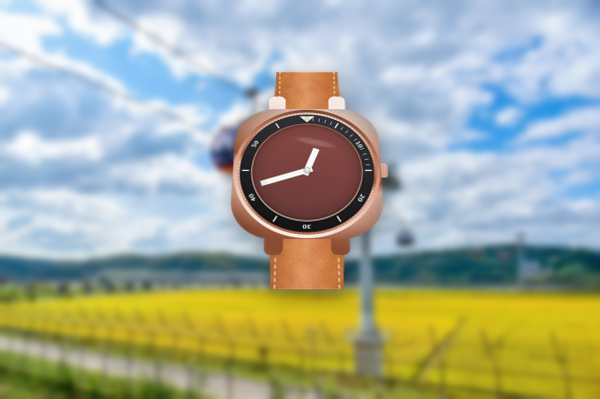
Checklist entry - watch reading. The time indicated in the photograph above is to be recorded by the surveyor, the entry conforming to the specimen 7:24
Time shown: 12:42
